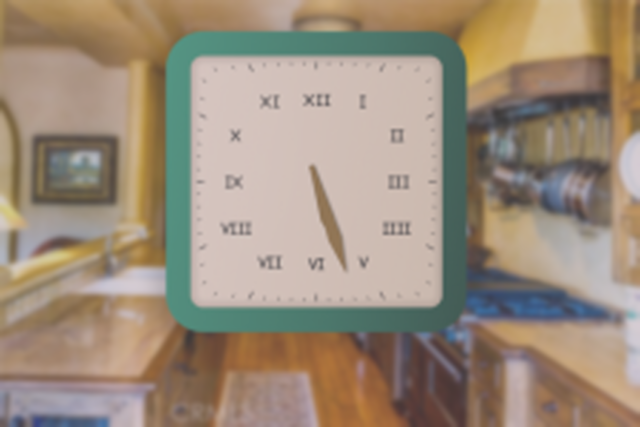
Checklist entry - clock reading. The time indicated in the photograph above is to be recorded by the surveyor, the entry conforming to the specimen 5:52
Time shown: 5:27
